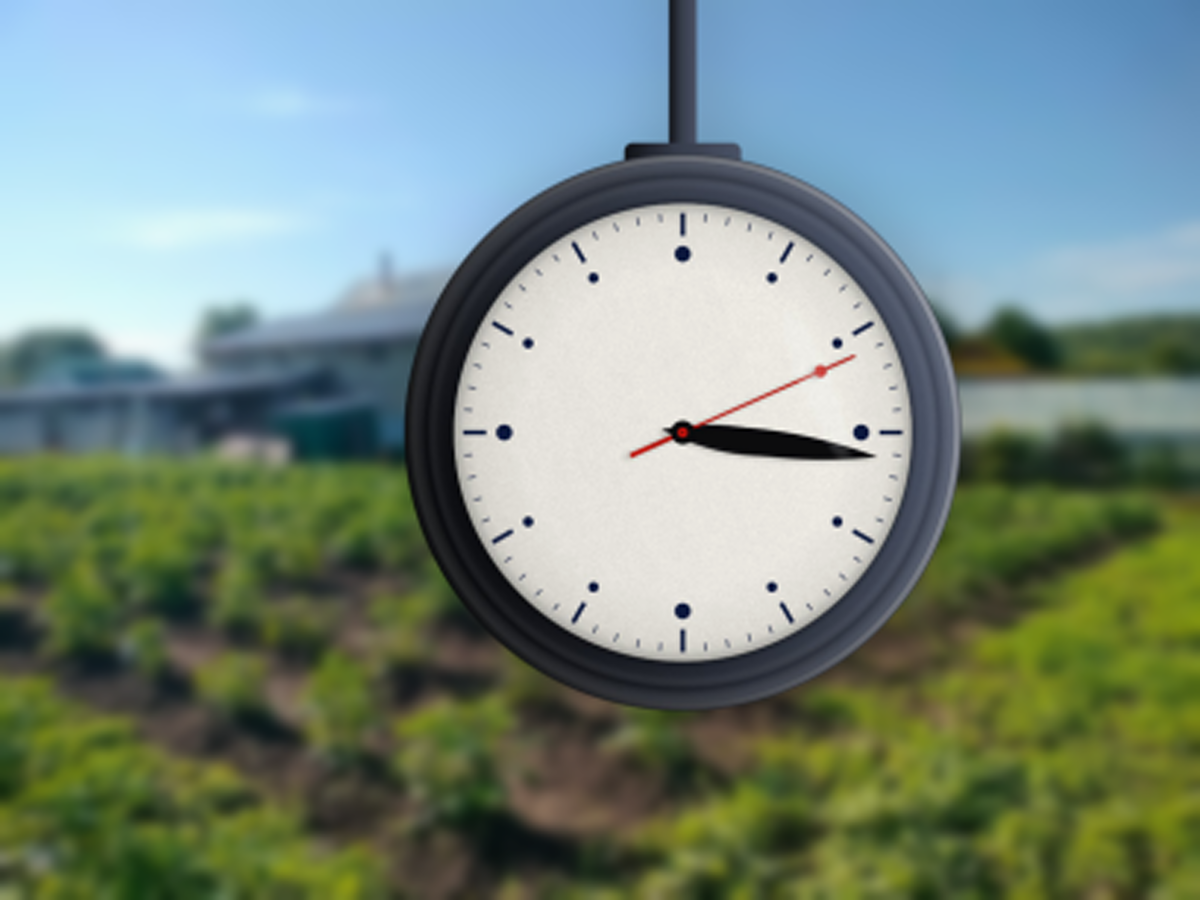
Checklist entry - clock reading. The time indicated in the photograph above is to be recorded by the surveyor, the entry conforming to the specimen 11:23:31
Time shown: 3:16:11
